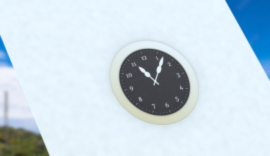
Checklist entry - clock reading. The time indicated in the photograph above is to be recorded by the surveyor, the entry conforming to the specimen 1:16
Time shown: 11:07
